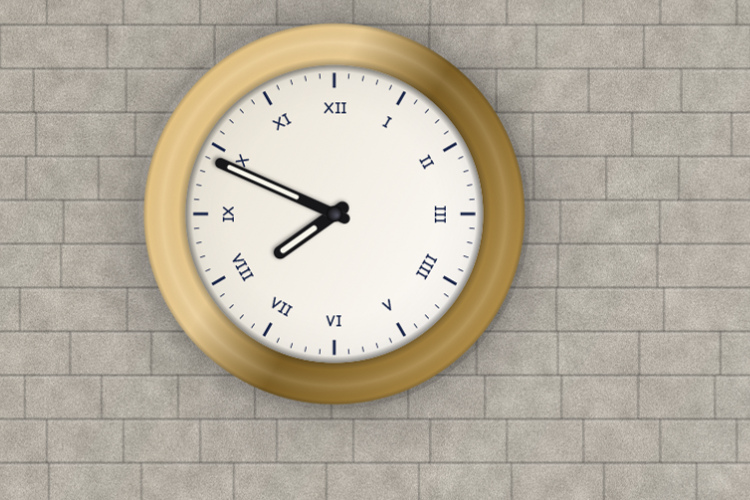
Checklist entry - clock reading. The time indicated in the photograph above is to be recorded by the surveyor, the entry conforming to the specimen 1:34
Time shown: 7:49
